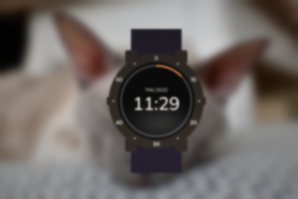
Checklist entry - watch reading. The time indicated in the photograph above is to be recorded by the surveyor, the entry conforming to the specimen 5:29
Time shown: 11:29
